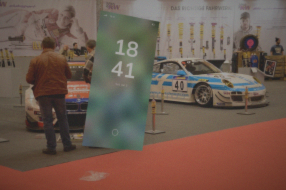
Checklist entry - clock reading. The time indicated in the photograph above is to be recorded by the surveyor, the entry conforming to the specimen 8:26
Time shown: 18:41
